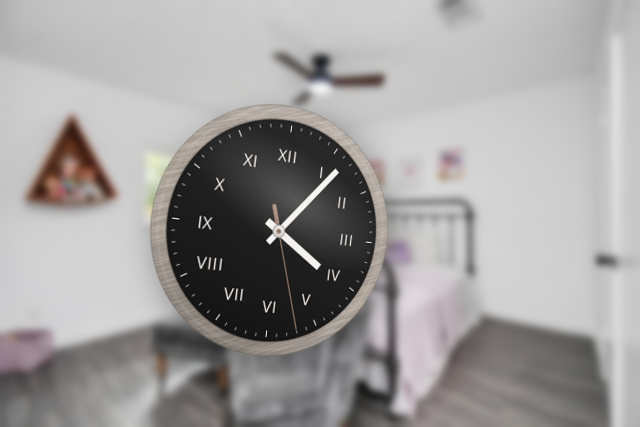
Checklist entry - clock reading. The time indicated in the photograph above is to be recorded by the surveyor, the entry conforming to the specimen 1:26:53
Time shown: 4:06:27
